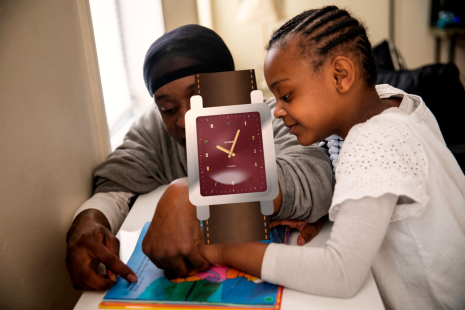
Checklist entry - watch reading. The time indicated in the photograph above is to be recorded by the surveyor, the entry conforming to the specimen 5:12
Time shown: 10:04
